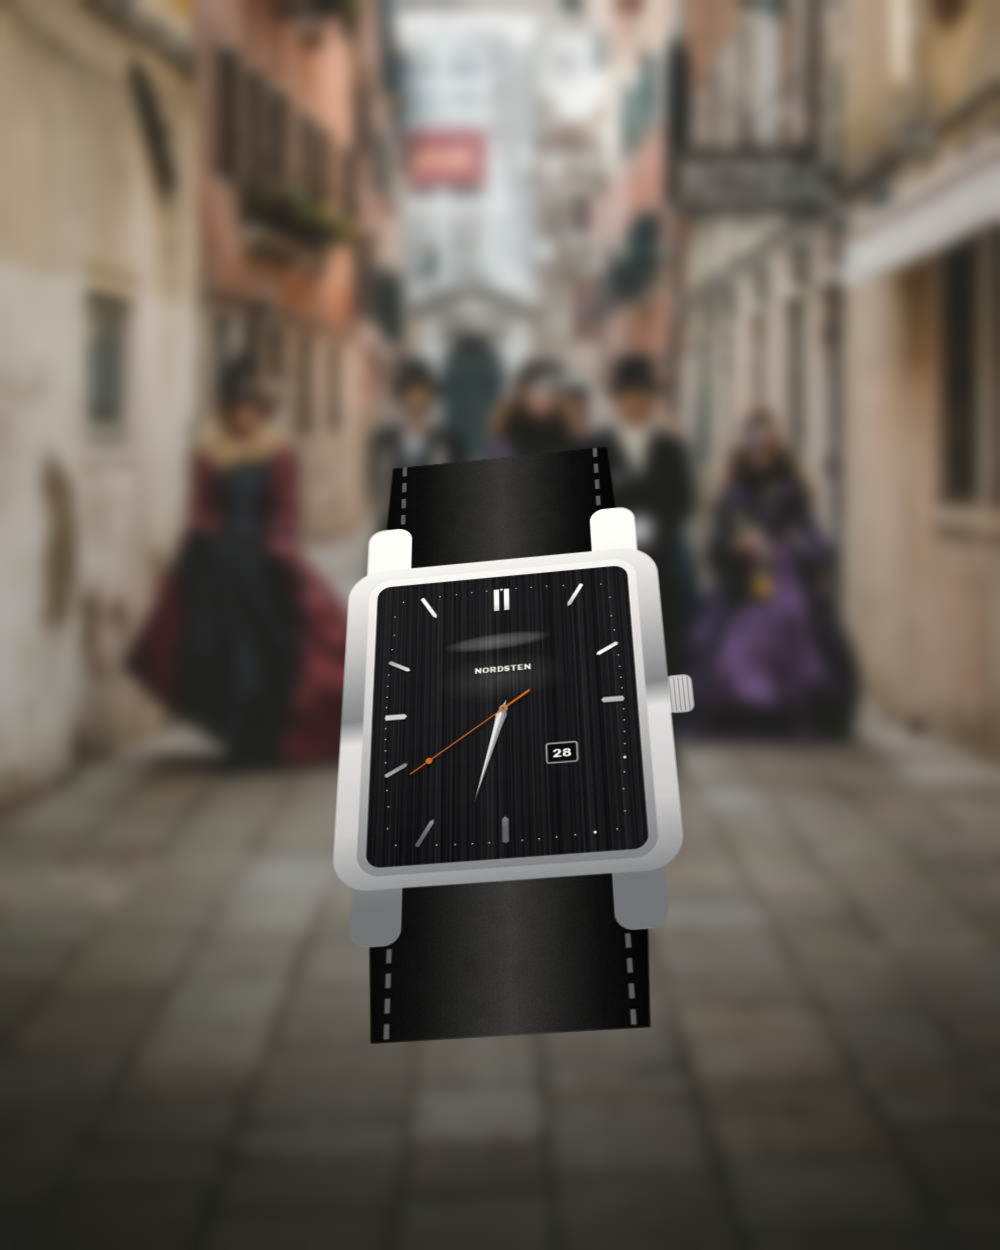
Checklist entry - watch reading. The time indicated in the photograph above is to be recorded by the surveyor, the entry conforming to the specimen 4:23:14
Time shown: 6:32:39
